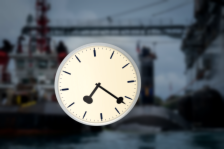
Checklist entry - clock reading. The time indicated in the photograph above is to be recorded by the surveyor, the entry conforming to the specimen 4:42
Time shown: 7:22
